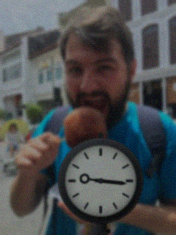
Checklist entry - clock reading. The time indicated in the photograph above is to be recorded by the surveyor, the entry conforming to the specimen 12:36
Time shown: 9:16
